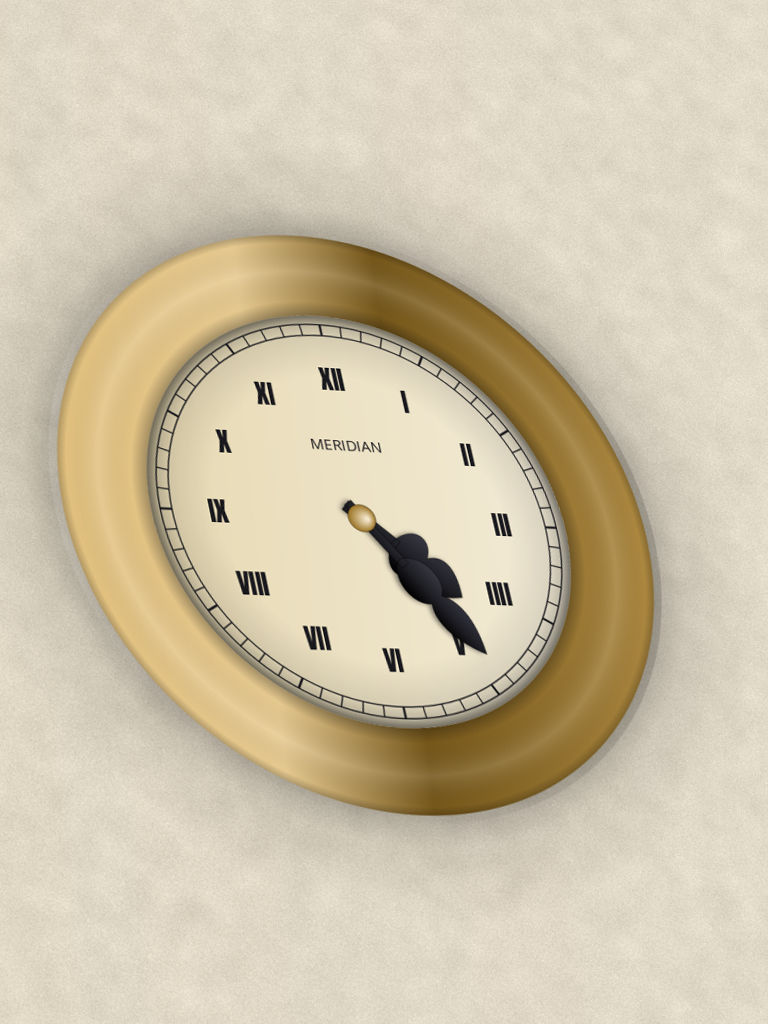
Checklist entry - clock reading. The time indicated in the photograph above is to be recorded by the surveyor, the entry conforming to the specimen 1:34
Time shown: 4:24
